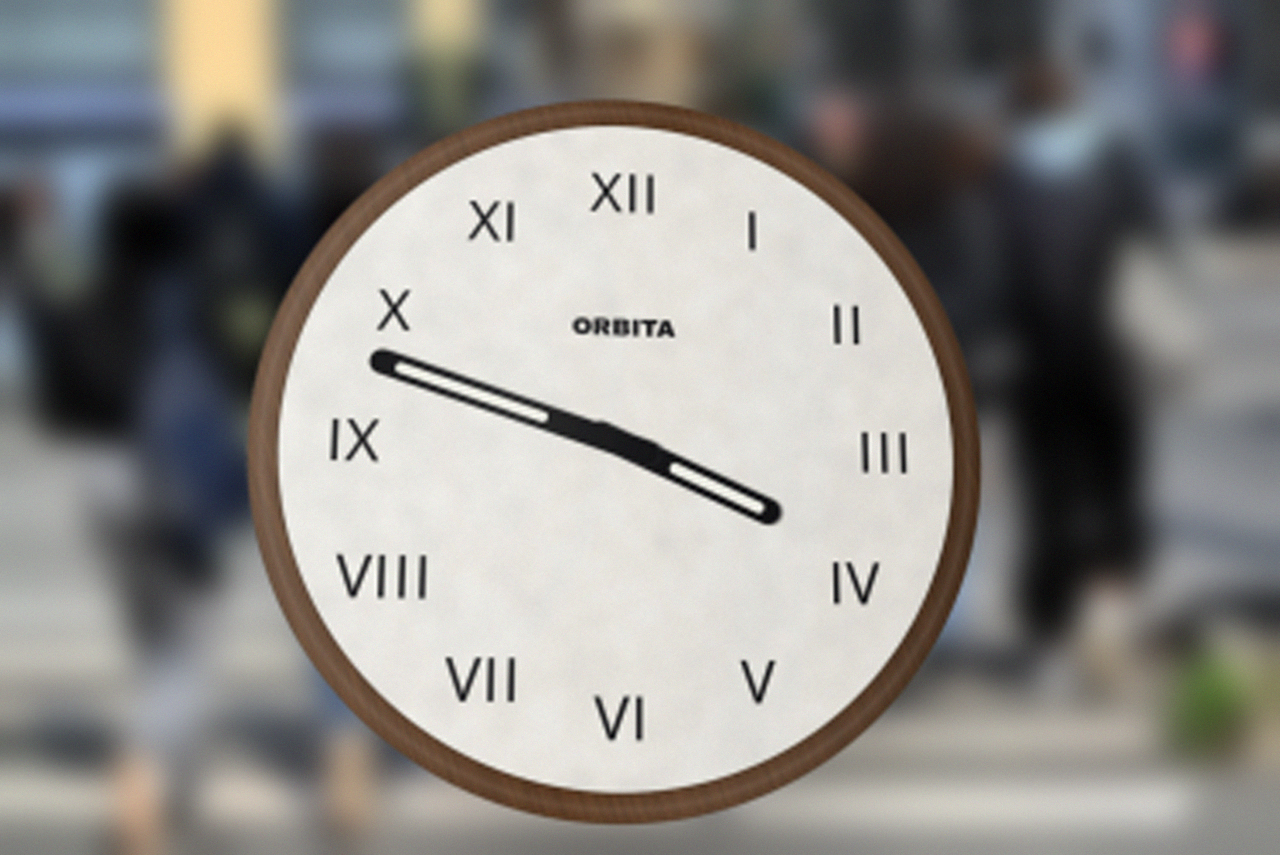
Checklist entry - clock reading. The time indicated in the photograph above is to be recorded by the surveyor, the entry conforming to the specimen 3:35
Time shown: 3:48
